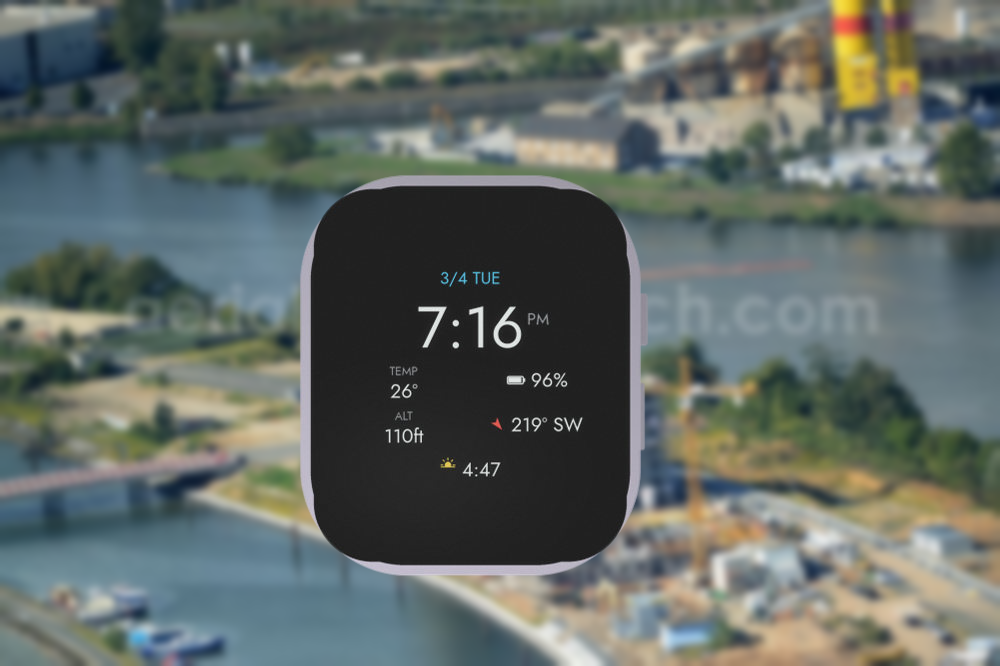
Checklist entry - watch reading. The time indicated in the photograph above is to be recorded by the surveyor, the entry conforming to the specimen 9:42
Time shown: 7:16
